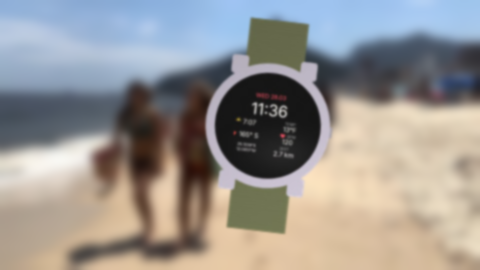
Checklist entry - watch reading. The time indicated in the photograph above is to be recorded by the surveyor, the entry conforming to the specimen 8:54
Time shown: 11:36
